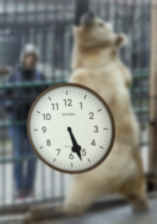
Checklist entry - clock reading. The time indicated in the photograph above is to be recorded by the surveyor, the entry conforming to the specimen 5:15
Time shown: 5:27
